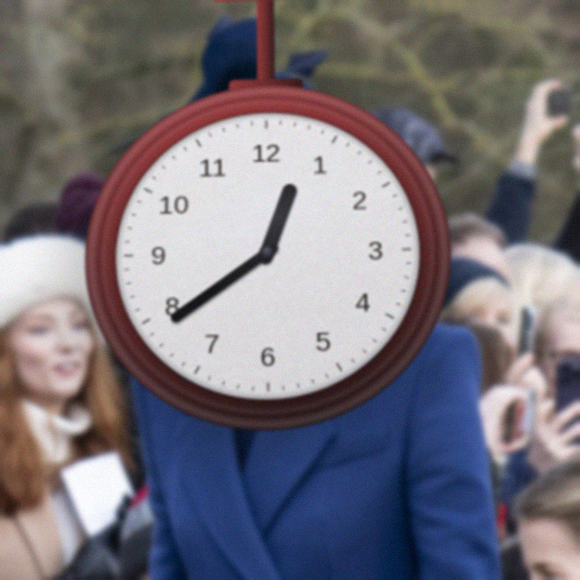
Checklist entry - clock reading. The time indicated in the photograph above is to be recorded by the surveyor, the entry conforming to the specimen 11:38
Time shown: 12:39
